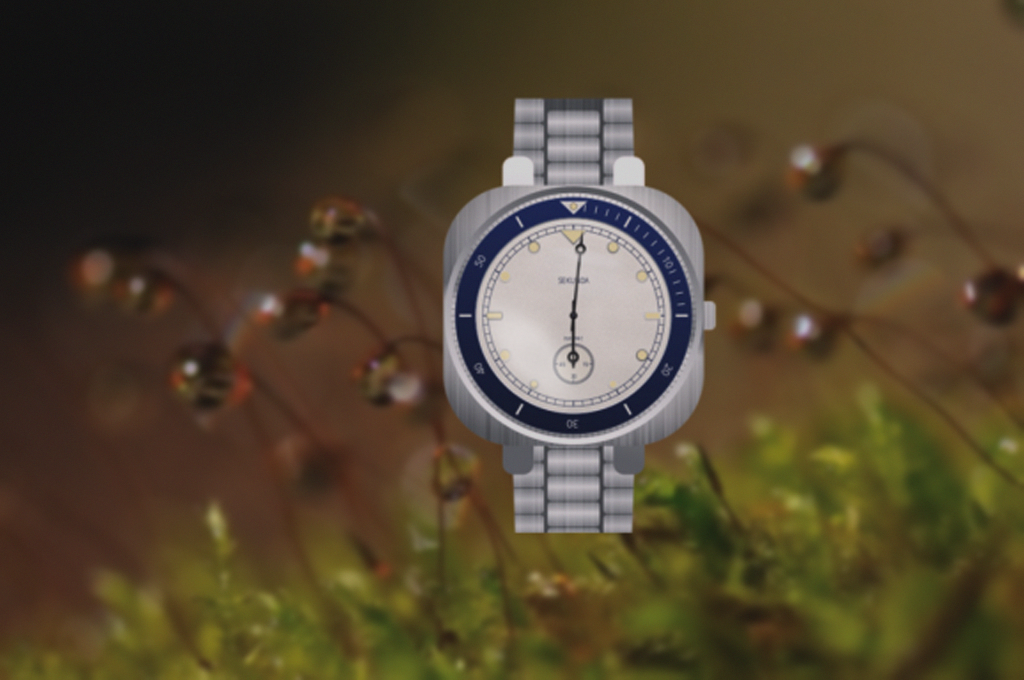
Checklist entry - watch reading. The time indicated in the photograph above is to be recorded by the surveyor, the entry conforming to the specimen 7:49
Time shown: 6:01
